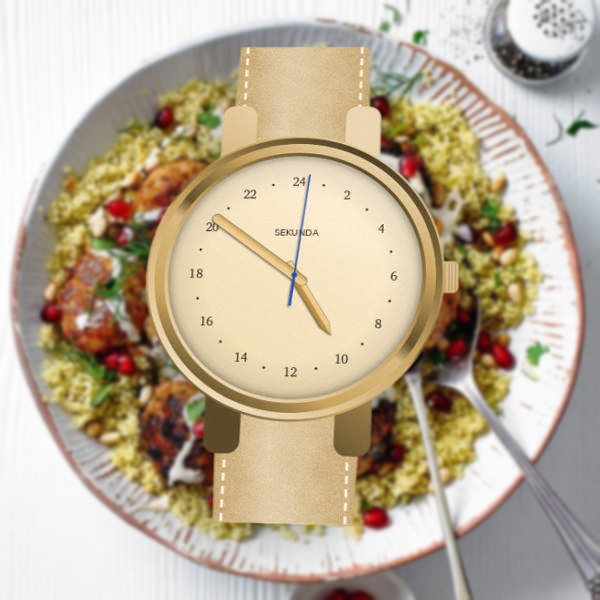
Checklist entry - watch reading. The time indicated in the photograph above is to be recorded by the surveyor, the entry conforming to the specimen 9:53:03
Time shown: 9:51:01
